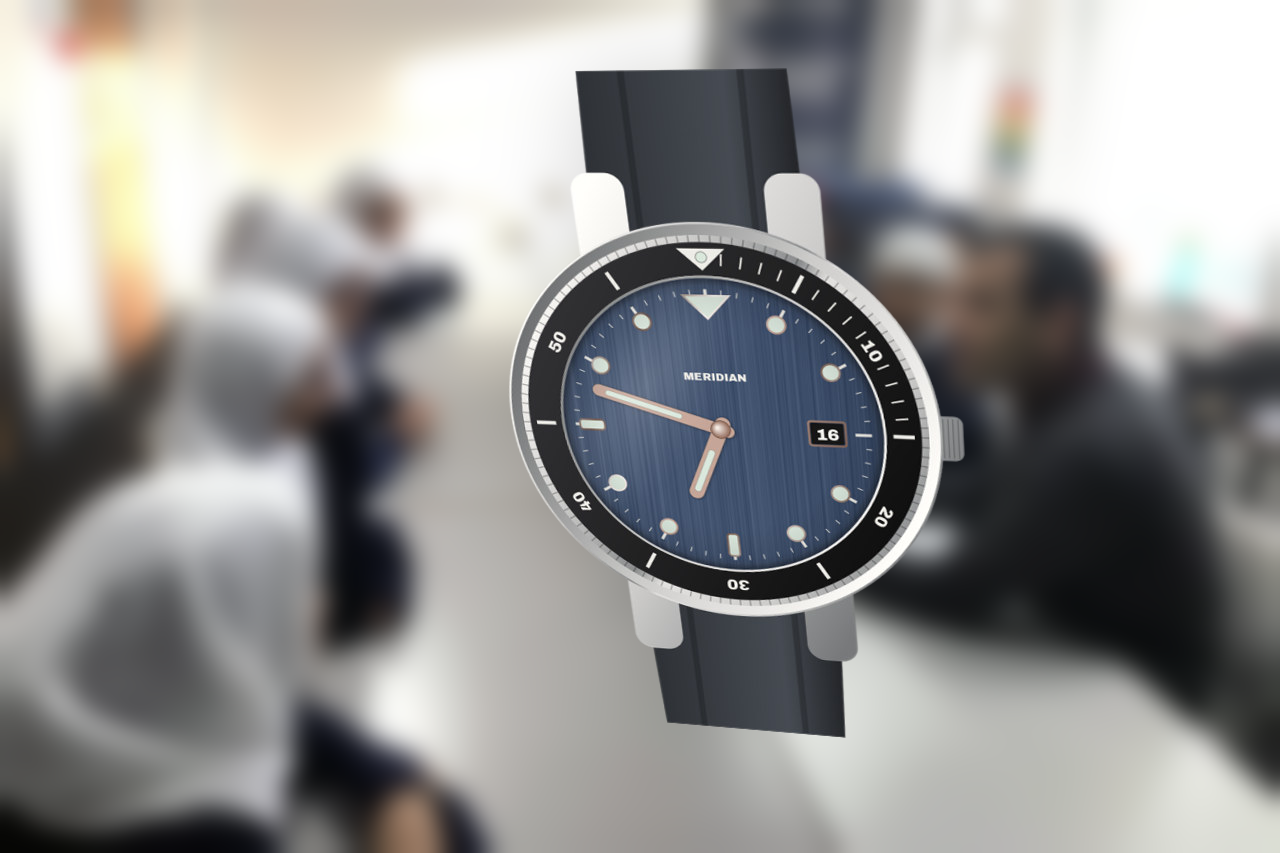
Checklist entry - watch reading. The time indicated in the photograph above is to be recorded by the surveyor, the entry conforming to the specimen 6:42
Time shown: 6:48
